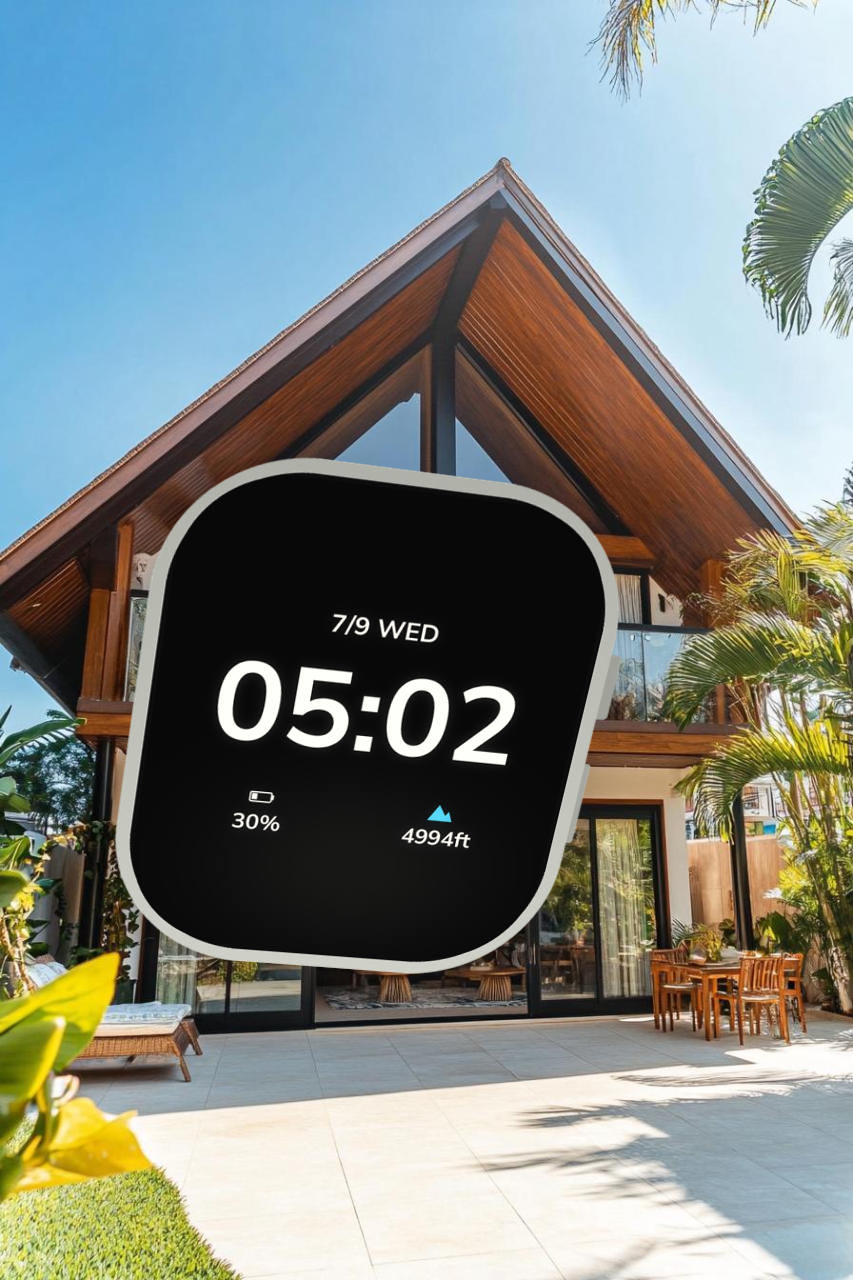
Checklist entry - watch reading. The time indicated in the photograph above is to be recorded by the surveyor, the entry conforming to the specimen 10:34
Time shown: 5:02
